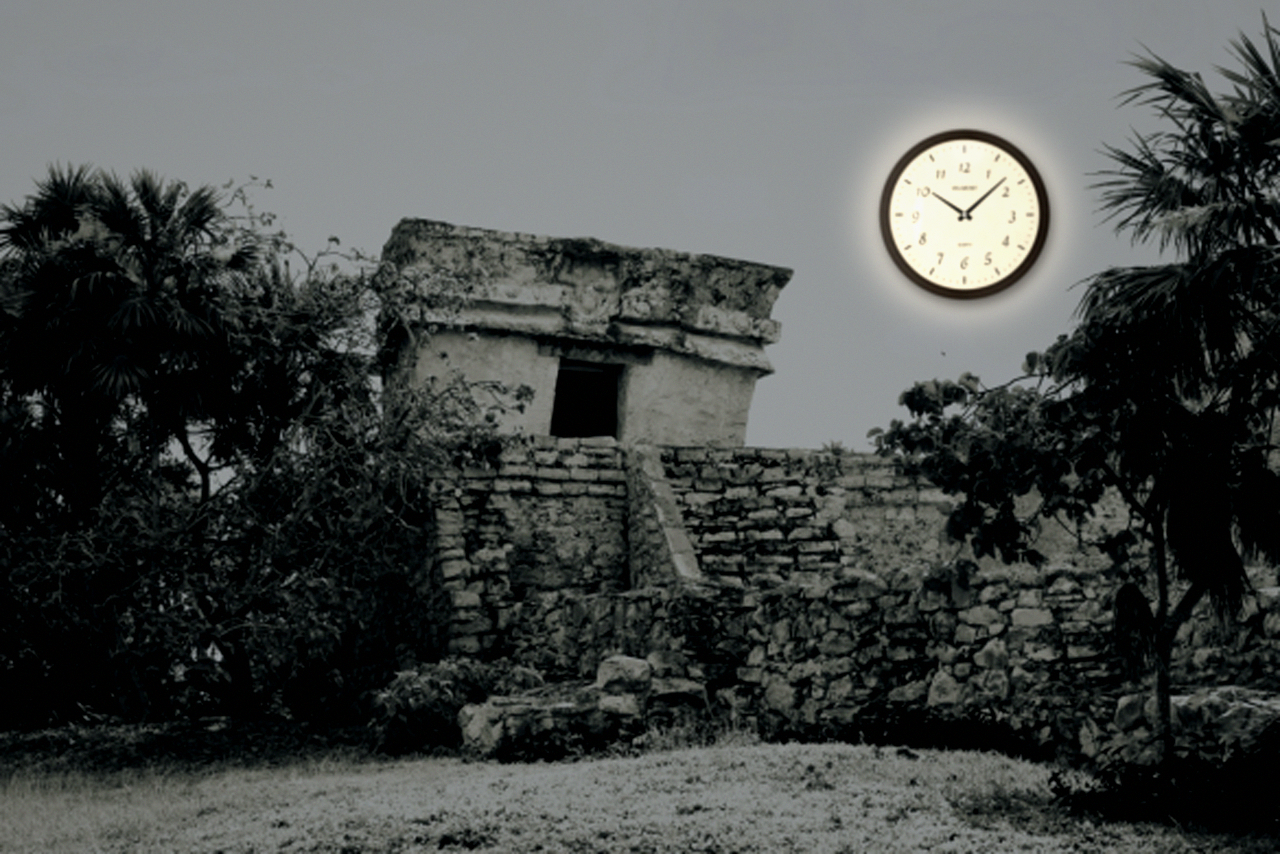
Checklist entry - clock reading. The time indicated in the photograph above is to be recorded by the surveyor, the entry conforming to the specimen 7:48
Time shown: 10:08
